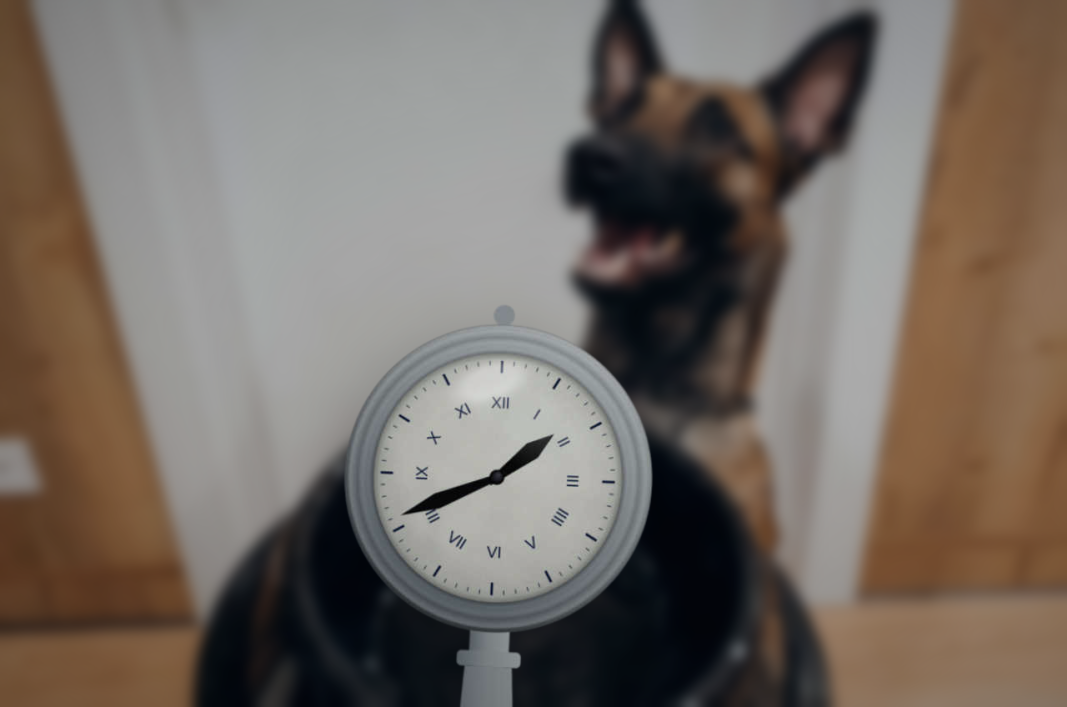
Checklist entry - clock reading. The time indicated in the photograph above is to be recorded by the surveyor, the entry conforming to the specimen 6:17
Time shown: 1:41
